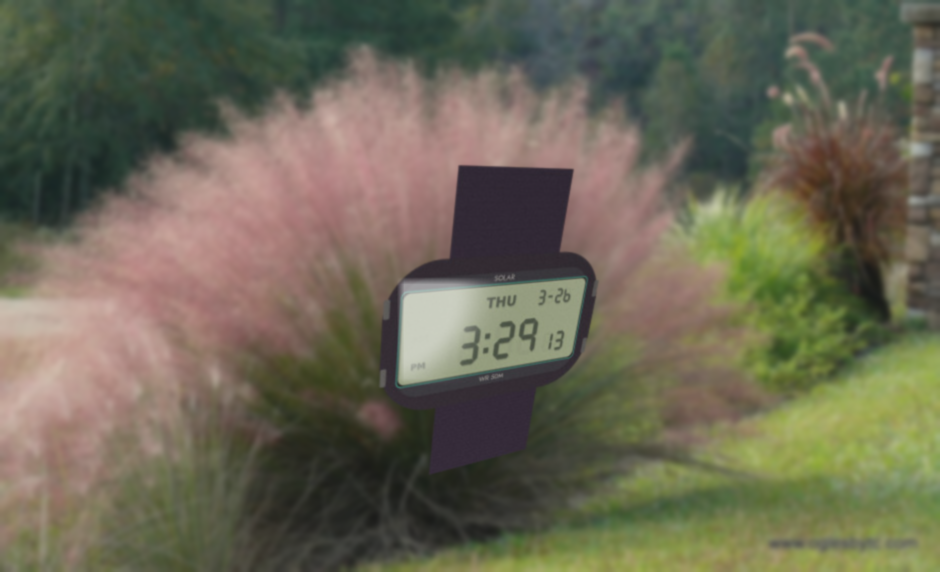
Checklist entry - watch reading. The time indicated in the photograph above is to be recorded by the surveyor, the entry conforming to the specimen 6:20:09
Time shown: 3:29:13
